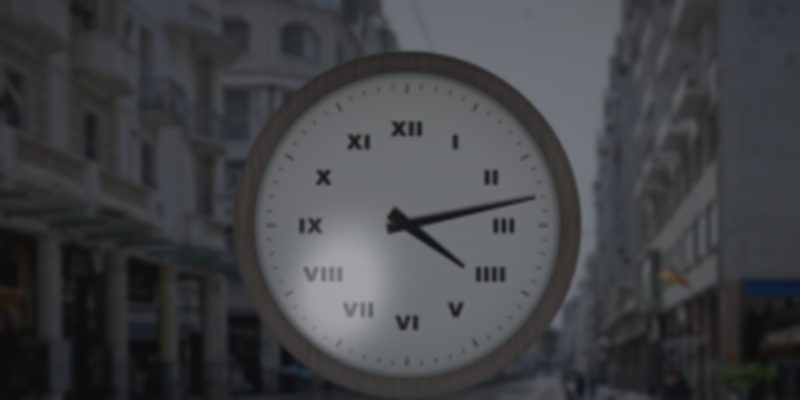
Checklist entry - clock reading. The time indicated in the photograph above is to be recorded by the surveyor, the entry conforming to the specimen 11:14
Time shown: 4:13
